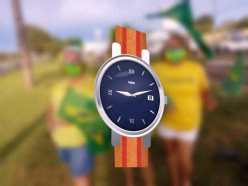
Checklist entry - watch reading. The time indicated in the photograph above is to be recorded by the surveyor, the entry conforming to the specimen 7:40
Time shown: 9:12
